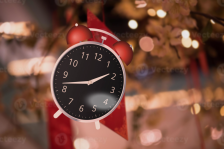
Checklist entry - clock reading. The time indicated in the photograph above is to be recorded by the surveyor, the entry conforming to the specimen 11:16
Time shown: 1:42
